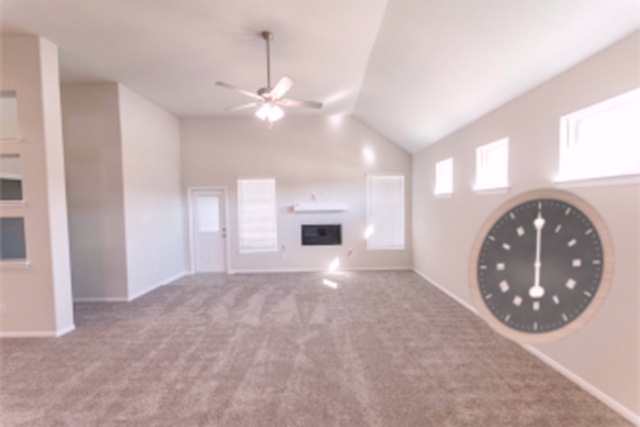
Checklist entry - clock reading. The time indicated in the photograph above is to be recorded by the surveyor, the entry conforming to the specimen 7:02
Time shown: 6:00
